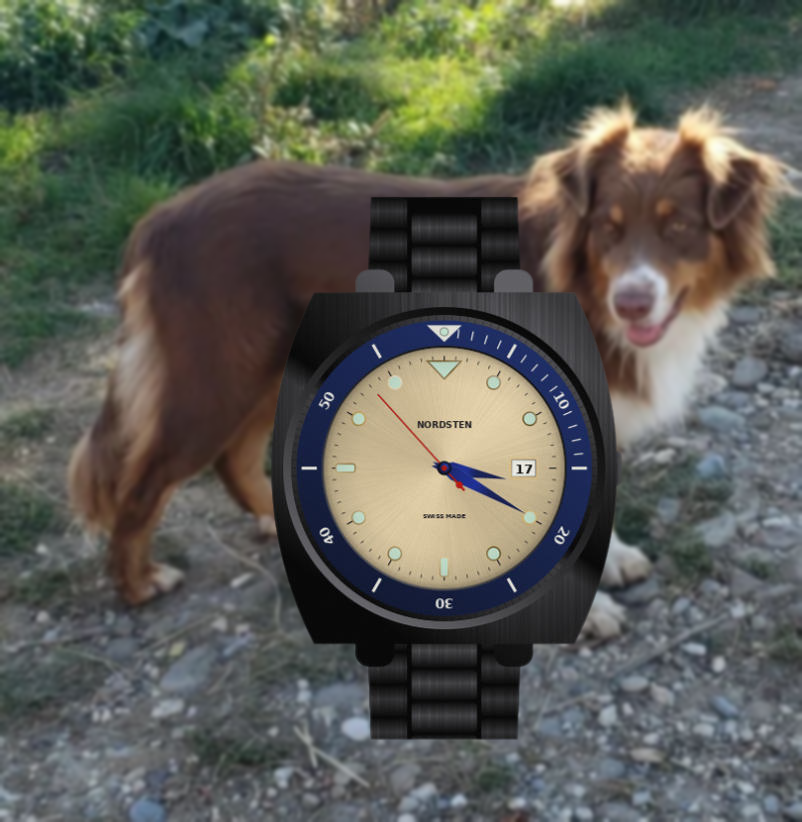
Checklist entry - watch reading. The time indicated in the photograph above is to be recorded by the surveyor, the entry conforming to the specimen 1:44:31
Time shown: 3:19:53
